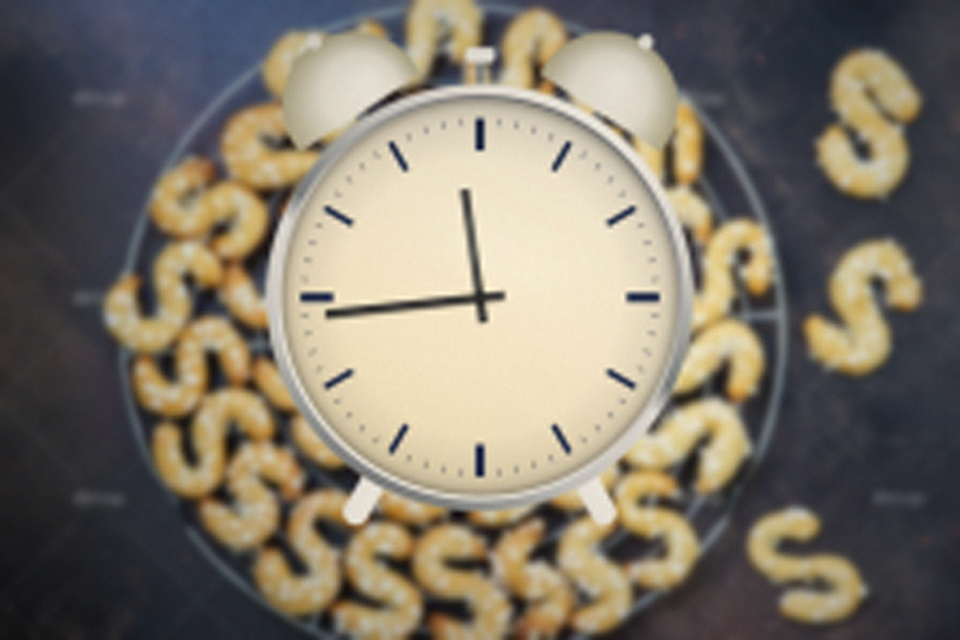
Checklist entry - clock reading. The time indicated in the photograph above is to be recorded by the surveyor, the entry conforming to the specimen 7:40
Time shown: 11:44
